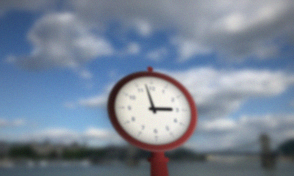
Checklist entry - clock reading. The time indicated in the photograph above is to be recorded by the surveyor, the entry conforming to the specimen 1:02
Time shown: 2:58
